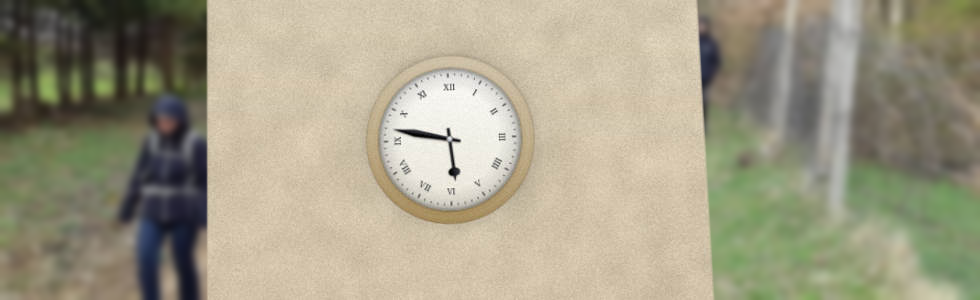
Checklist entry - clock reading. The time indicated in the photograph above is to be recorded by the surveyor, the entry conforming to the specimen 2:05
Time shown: 5:47
